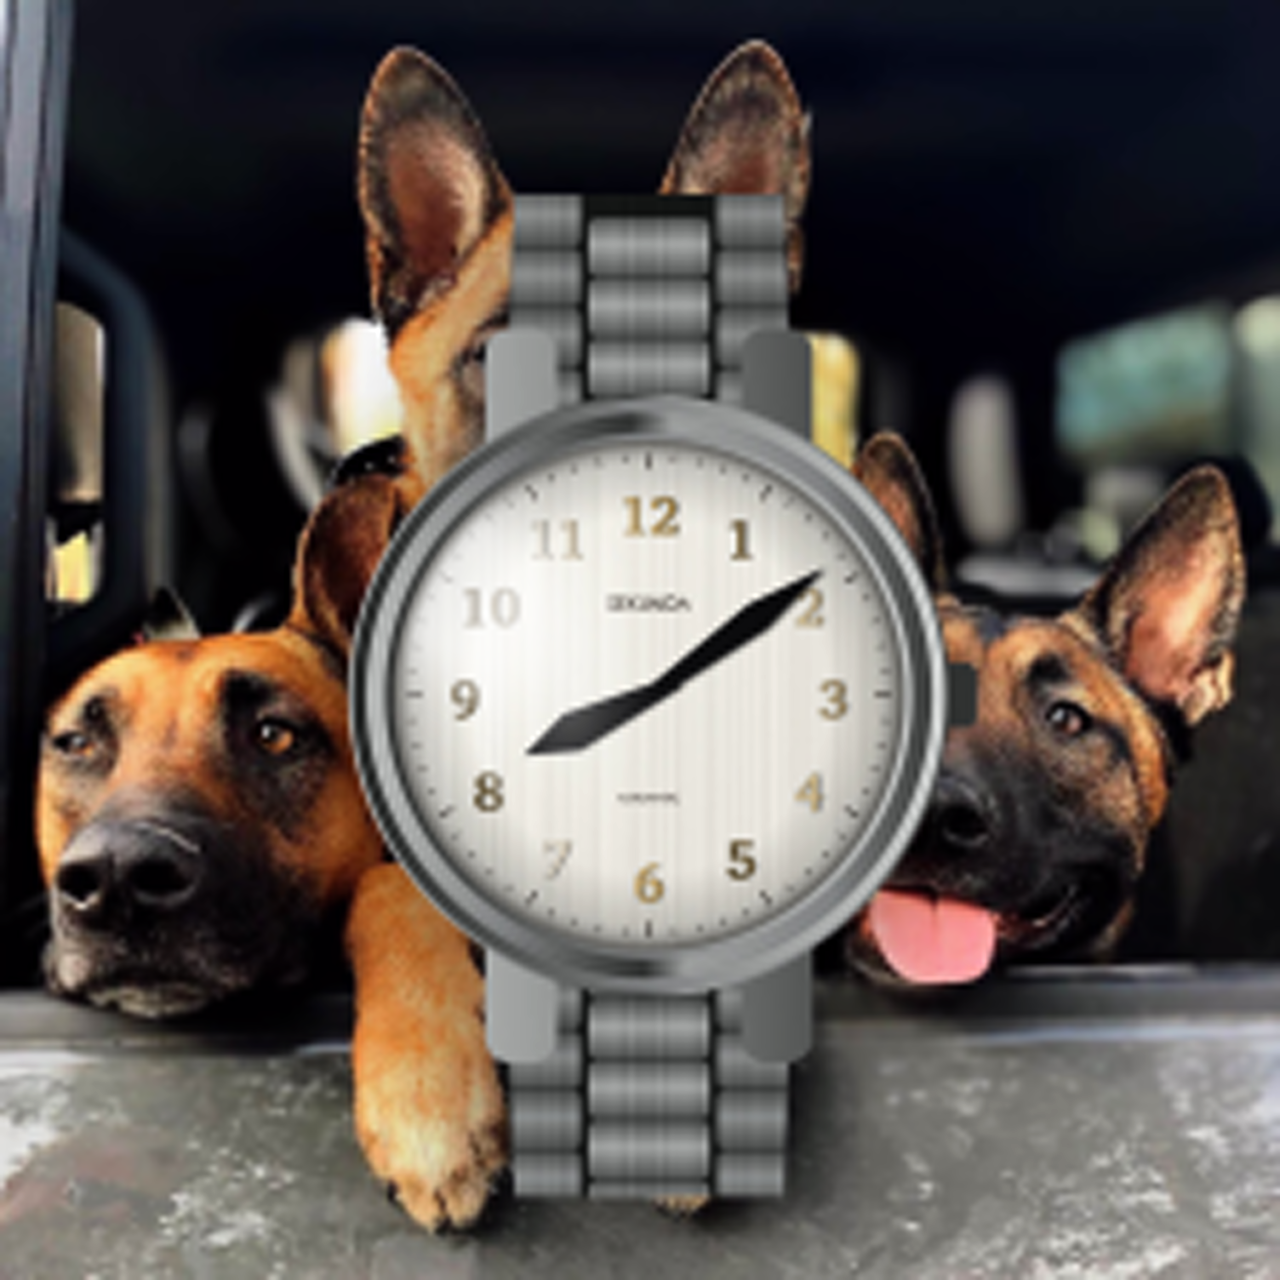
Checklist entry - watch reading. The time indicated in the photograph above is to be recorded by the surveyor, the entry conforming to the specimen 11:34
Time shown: 8:09
